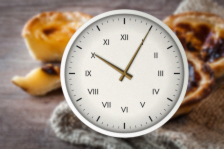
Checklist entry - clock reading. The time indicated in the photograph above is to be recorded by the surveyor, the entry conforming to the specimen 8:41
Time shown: 10:05
